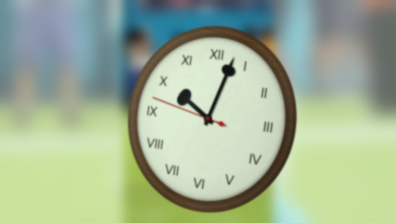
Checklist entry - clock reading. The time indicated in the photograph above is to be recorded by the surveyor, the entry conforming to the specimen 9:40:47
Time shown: 10:02:47
